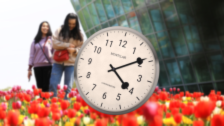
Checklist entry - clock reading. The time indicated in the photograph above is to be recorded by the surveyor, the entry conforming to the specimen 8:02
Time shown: 4:09
